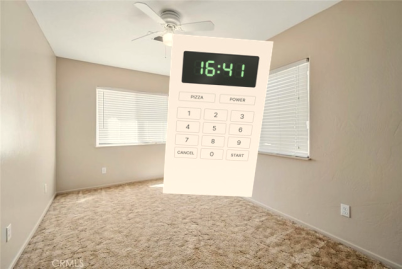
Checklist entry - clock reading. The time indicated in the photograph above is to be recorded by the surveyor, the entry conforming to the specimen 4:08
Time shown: 16:41
